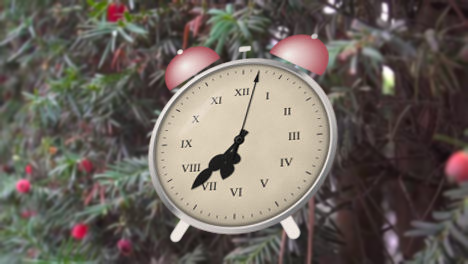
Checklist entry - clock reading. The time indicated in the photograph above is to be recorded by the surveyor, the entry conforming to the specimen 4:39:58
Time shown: 6:37:02
